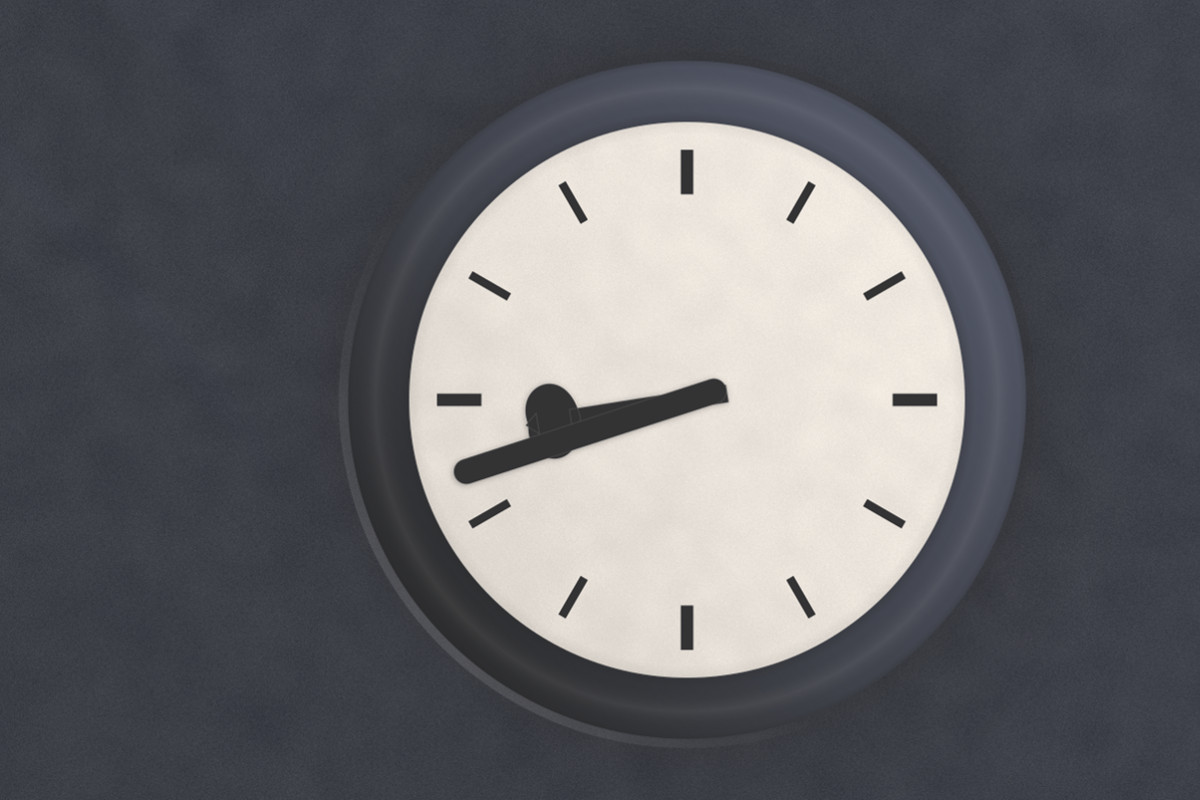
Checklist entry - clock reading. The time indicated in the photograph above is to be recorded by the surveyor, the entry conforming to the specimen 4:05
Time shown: 8:42
